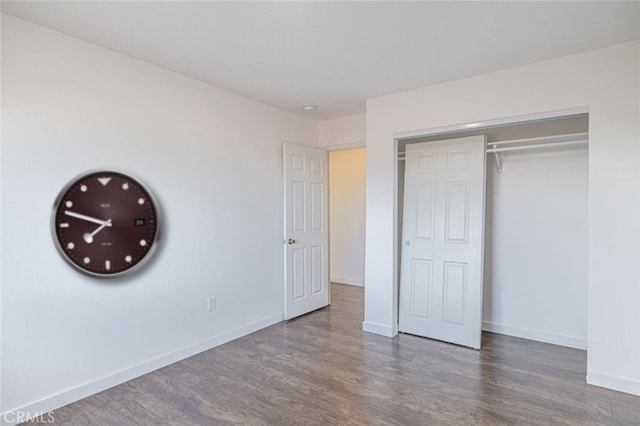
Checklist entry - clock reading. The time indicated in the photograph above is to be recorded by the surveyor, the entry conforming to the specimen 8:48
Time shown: 7:48
